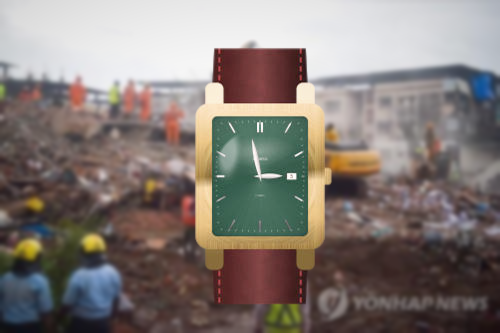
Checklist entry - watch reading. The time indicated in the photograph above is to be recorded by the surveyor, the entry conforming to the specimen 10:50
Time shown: 2:58
